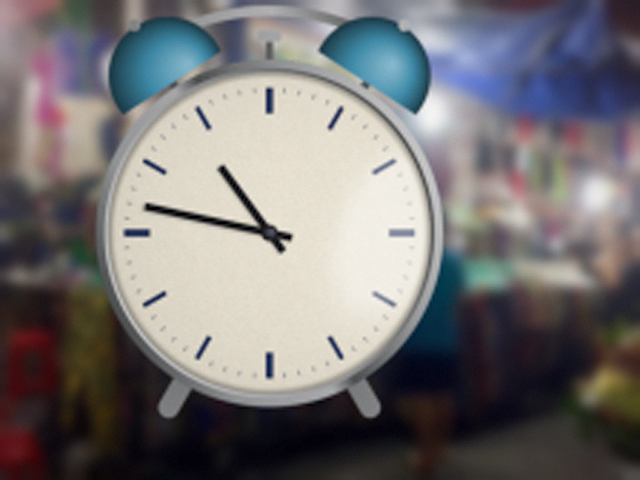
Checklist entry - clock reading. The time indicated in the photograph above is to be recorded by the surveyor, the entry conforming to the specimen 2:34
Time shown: 10:47
